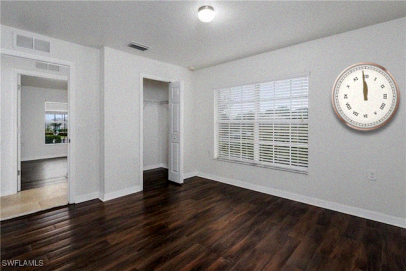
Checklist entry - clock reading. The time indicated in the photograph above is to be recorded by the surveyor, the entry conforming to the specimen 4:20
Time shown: 11:59
